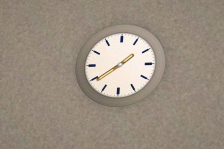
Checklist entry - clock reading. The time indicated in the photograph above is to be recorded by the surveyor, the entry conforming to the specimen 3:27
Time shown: 1:39
